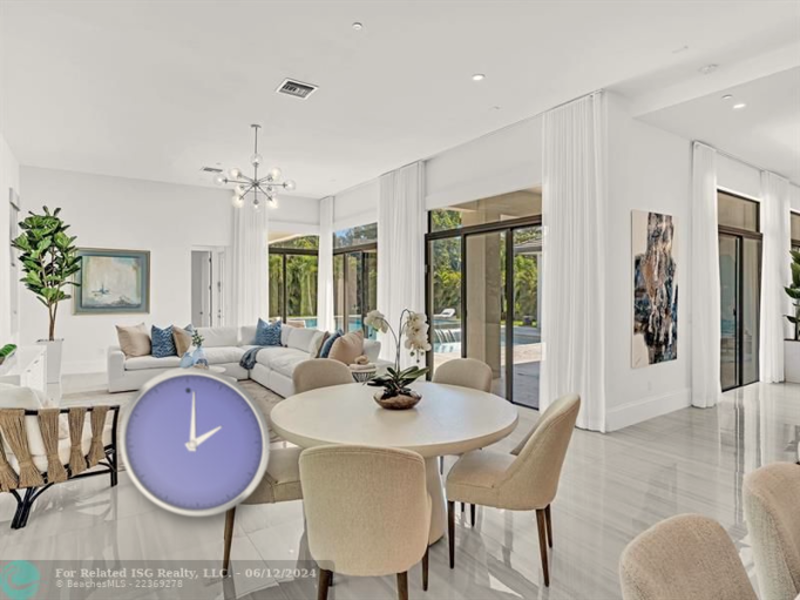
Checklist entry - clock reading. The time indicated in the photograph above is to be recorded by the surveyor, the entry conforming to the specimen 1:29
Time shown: 2:01
